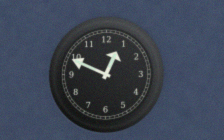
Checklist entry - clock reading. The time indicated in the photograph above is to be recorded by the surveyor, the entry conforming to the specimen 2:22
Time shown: 12:49
